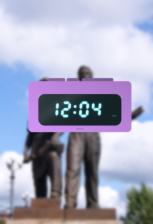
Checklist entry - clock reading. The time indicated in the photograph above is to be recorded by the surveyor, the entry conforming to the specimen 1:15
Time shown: 12:04
